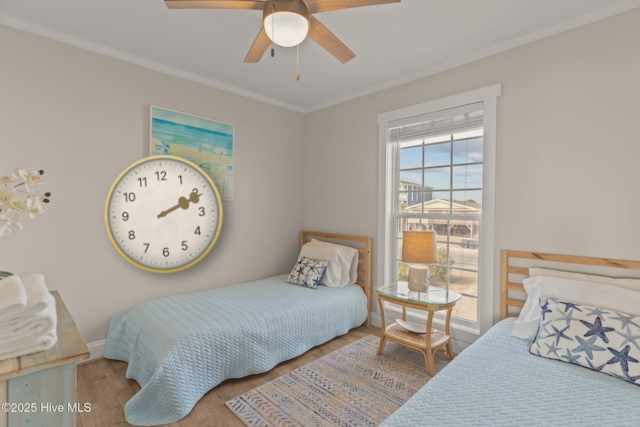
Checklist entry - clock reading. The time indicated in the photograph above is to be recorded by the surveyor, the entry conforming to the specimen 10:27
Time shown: 2:11
